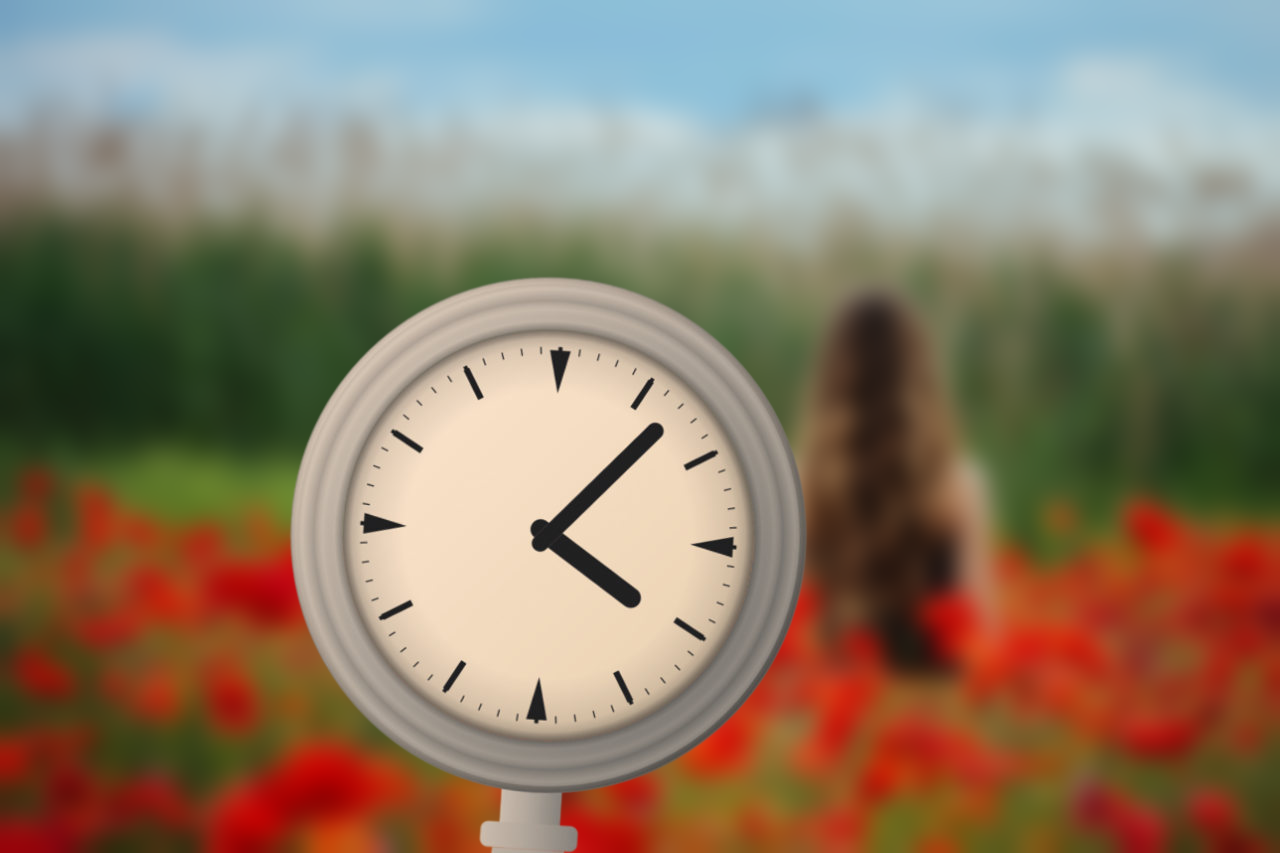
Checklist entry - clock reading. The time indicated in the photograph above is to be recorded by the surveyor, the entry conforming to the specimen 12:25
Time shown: 4:07
